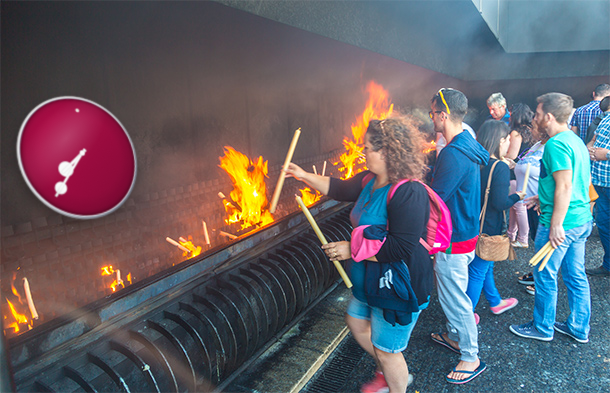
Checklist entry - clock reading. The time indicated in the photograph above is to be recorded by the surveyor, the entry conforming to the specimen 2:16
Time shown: 7:36
